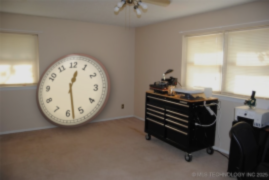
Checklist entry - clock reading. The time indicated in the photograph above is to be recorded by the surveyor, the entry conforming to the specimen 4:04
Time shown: 12:28
